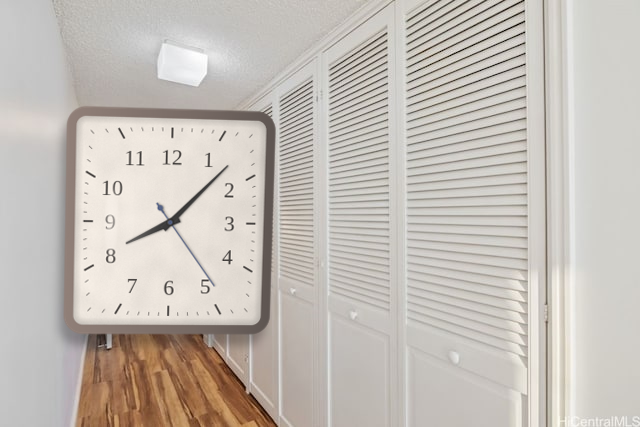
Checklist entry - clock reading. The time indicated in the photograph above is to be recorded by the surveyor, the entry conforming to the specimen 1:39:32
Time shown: 8:07:24
